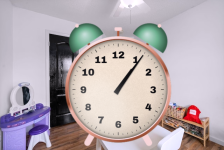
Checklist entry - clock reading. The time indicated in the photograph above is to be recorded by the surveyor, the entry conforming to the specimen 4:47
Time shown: 1:06
